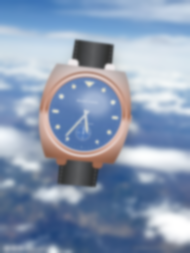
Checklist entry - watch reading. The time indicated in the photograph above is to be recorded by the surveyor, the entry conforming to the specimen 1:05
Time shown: 5:36
